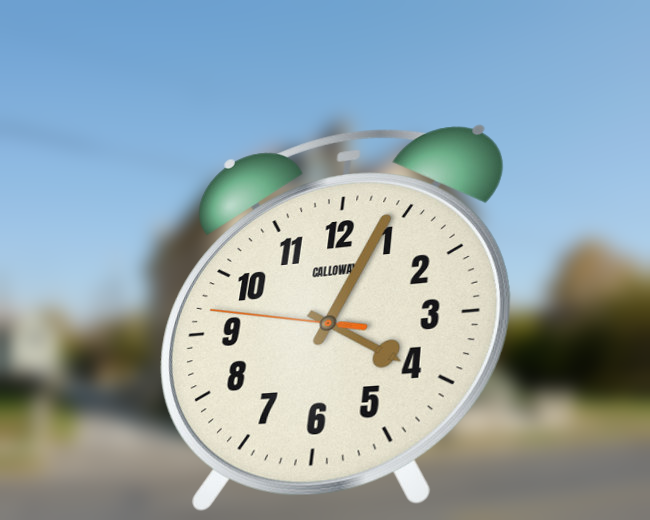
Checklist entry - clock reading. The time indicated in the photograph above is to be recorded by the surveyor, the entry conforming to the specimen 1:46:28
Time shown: 4:03:47
